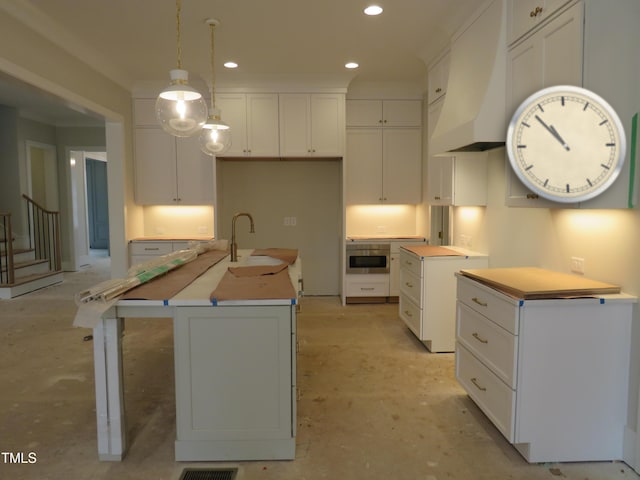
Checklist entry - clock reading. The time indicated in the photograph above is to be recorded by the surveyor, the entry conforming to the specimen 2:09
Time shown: 10:53
